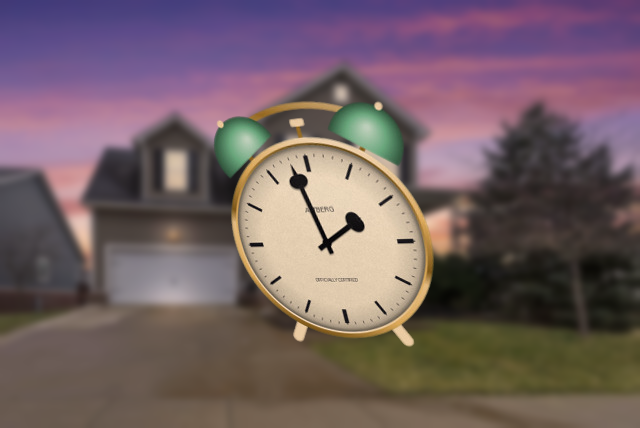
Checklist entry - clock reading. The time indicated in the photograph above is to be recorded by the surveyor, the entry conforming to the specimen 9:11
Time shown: 1:58
